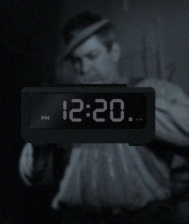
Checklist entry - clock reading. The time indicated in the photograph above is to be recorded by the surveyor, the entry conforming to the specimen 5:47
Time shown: 12:20
